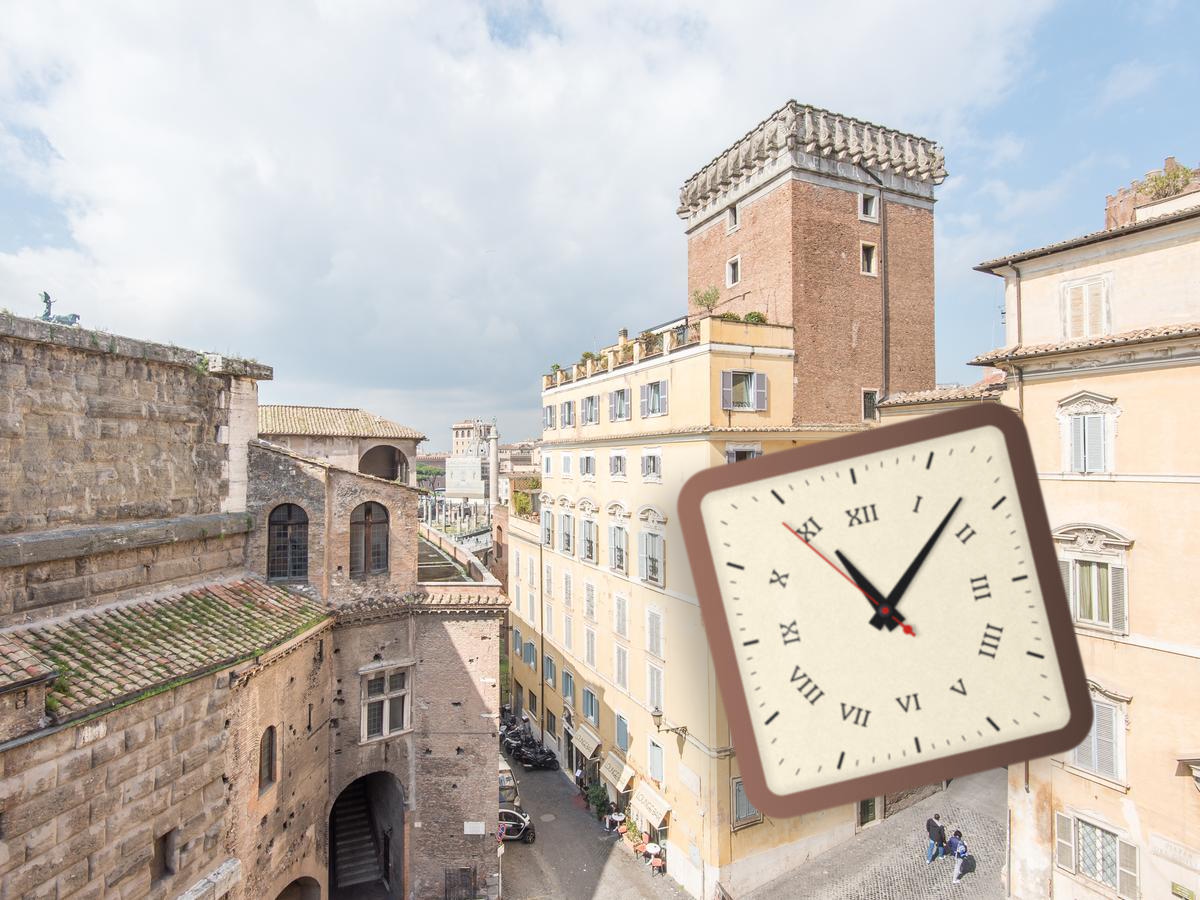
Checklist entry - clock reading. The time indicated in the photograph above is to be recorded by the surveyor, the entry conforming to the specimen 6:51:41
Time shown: 11:07:54
